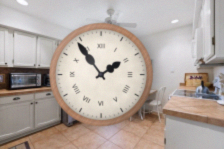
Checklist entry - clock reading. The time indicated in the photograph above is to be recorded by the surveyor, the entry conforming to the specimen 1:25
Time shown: 1:54
